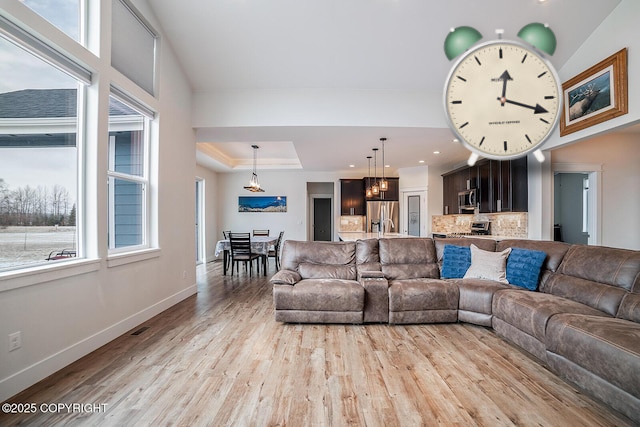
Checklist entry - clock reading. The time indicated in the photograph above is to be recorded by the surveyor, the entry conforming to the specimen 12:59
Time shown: 12:18
